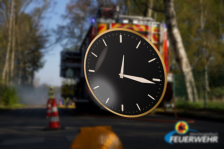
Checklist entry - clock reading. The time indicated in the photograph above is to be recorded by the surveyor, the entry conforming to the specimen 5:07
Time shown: 12:16
